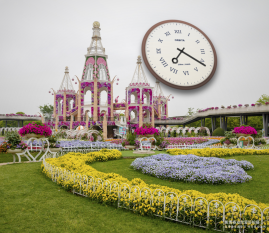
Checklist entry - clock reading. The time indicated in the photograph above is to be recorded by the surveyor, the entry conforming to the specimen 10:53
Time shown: 7:21
